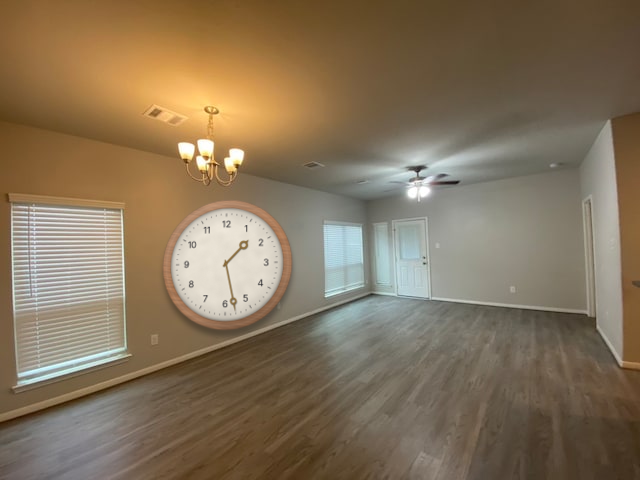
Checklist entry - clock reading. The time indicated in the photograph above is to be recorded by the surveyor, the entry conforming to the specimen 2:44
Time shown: 1:28
